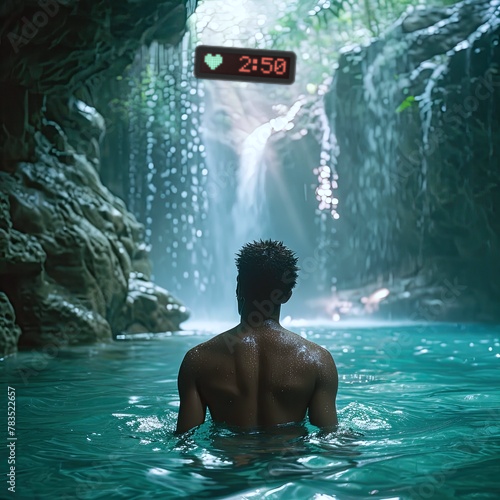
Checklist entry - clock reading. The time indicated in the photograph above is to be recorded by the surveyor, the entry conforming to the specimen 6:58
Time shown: 2:50
